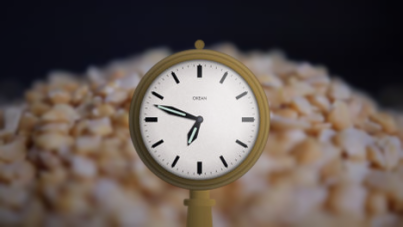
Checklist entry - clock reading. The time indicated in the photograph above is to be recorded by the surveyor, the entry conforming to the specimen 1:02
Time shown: 6:48
